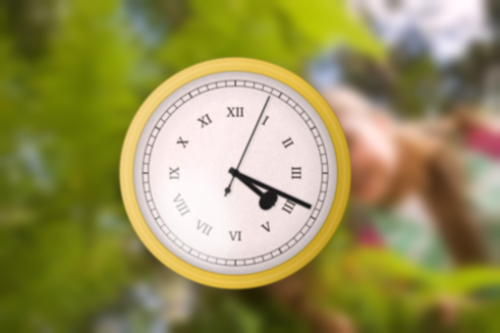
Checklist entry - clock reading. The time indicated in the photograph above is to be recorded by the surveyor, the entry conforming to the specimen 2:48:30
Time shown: 4:19:04
